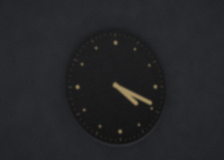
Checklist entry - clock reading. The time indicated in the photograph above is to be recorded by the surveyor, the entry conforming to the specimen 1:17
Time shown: 4:19
